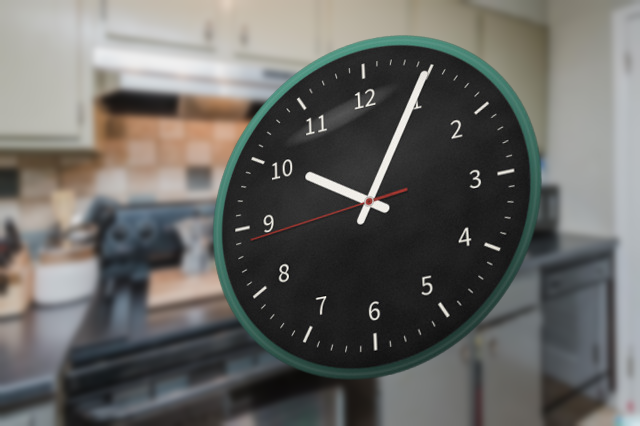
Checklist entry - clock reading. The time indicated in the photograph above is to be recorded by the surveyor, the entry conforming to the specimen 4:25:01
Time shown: 10:04:44
